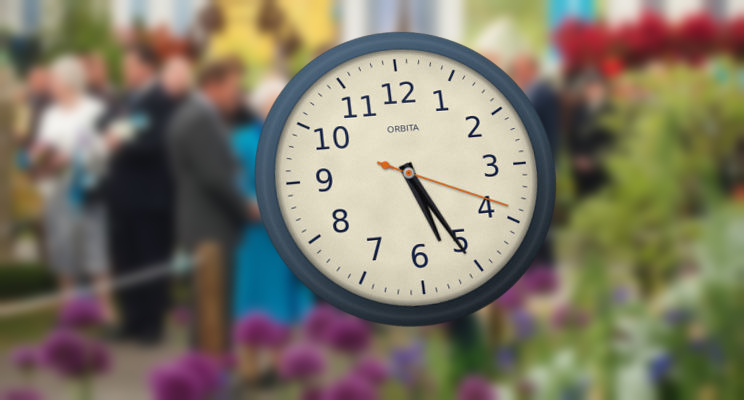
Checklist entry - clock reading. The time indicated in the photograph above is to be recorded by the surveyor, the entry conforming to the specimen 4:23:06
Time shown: 5:25:19
